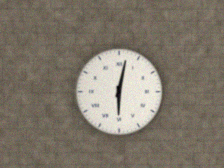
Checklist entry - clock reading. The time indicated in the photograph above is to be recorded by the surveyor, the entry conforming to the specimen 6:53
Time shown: 6:02
